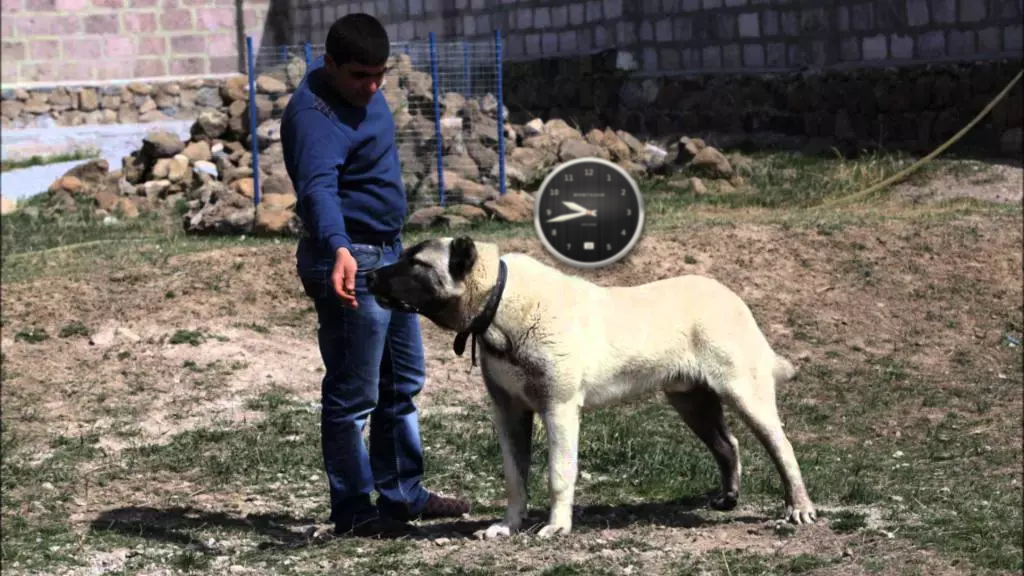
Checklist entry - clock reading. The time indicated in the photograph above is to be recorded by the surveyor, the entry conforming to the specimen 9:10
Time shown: 9:43
